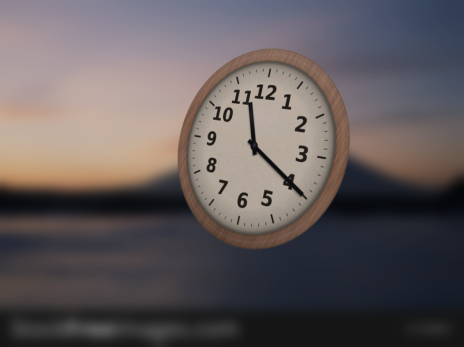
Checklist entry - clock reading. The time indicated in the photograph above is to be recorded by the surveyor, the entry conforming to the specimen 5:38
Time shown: 11:20
